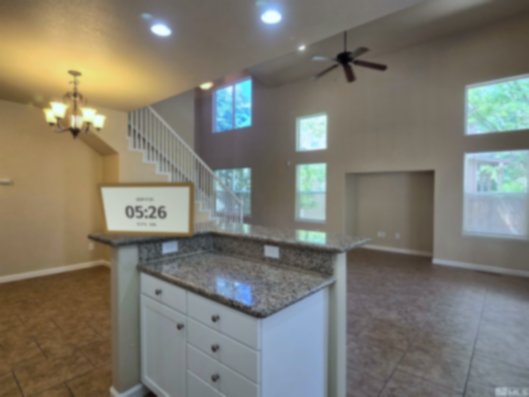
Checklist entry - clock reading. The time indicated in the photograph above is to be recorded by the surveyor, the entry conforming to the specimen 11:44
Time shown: 5:26
